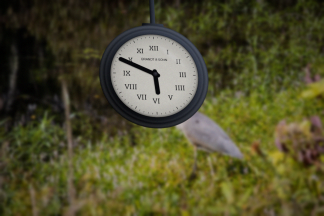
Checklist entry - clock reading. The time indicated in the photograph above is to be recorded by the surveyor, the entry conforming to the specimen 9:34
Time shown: 5:49
